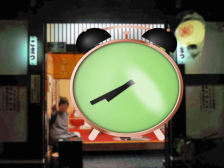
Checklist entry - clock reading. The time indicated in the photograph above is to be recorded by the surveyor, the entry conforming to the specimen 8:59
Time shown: 7:40
